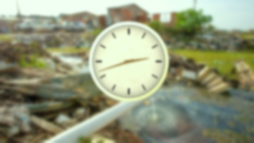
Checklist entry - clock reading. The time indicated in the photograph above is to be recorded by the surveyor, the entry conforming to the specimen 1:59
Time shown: 2:42
